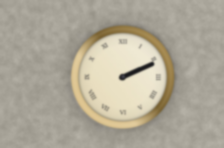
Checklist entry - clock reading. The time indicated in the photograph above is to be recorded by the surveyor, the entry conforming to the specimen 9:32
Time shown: 2:11
